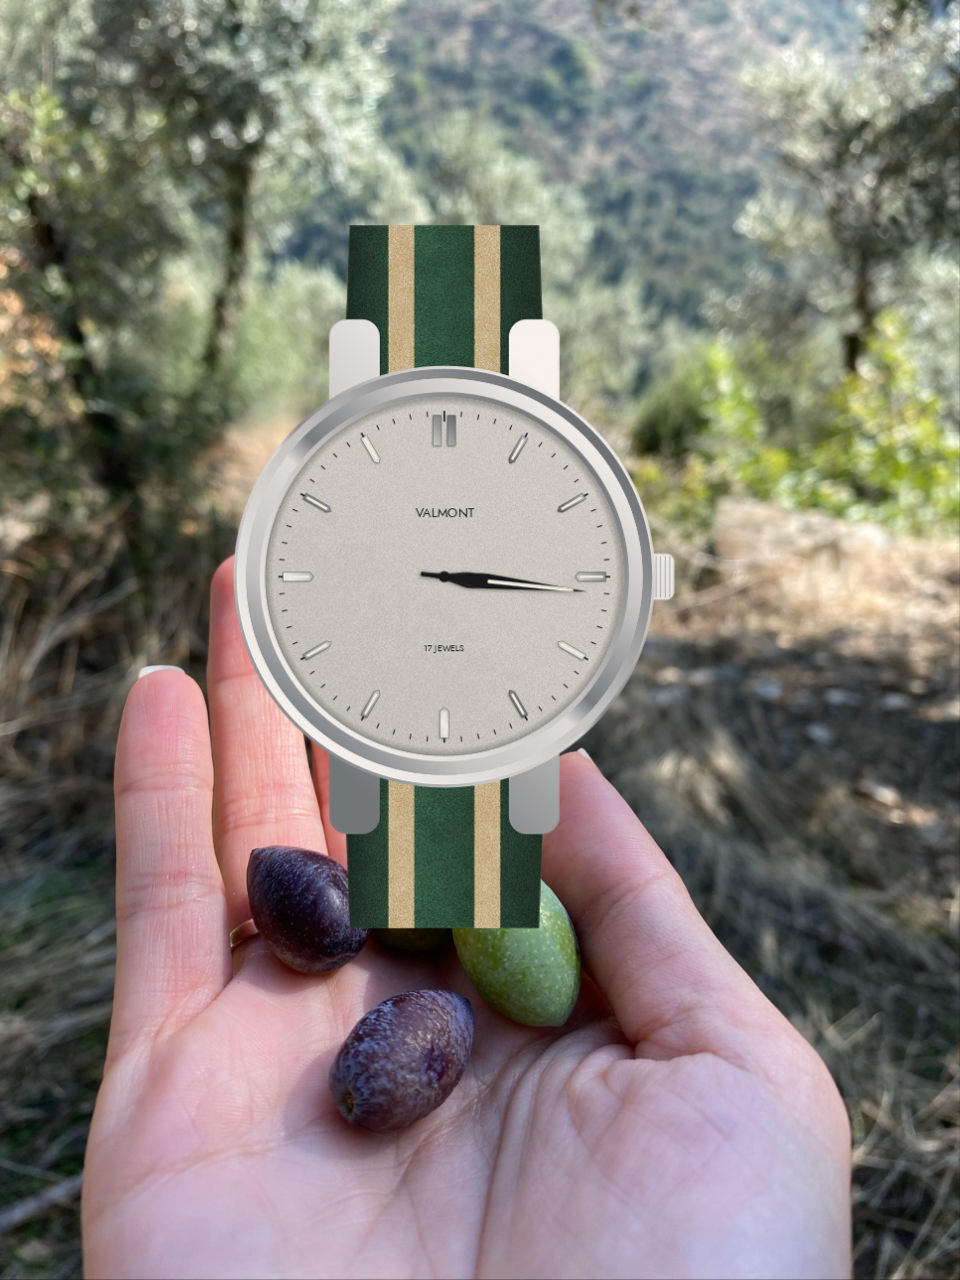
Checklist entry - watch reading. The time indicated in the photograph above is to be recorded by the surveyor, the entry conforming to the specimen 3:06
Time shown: 3:16
